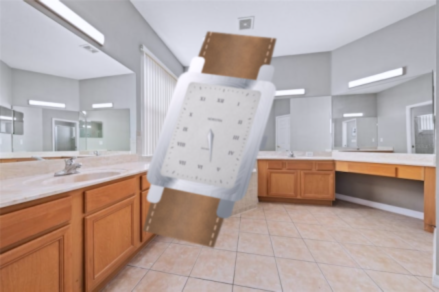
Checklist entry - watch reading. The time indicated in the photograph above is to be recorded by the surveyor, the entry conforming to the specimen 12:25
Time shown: 5:27
